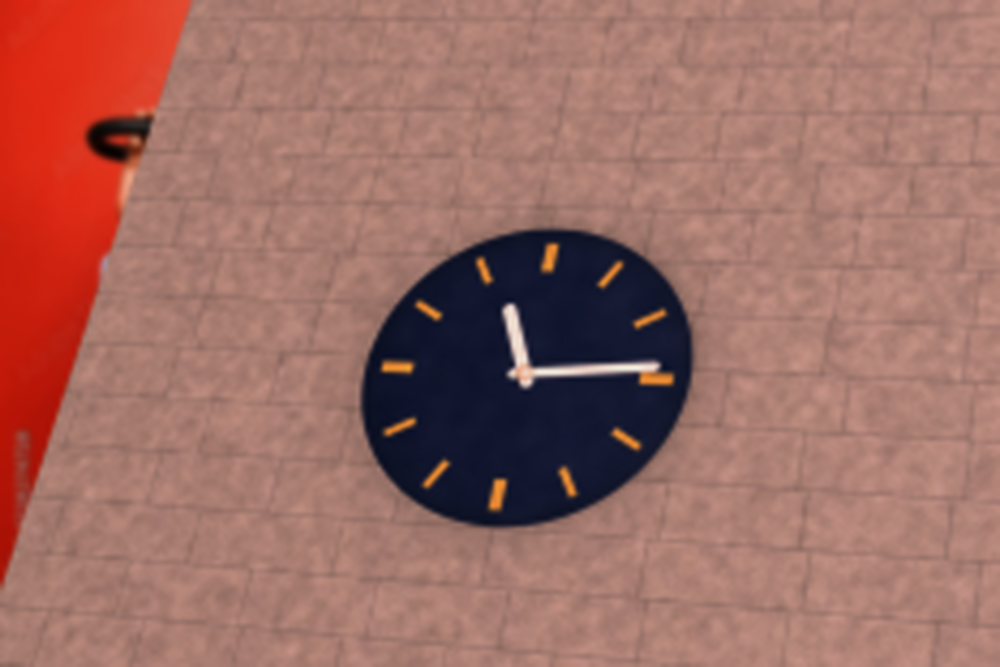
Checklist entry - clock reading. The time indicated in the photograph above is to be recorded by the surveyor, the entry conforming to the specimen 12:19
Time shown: 11:14
